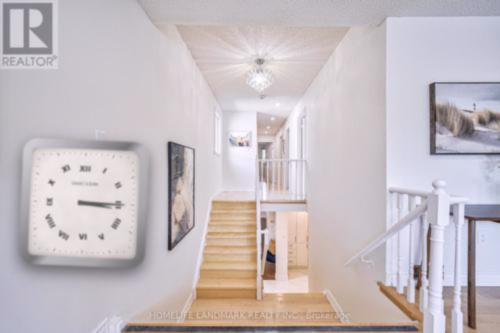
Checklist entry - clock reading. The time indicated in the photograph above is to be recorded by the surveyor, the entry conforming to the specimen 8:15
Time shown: 3:15
